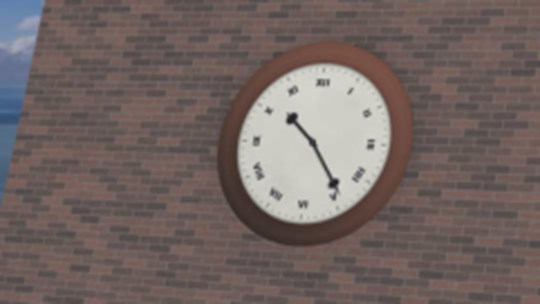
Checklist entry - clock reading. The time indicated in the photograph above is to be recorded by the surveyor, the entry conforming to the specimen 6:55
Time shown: 10:24
